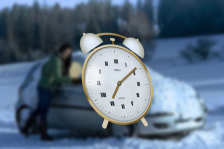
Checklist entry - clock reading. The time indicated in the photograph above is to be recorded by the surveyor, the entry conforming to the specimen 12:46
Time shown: 7:09
